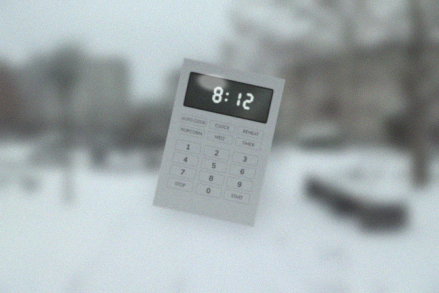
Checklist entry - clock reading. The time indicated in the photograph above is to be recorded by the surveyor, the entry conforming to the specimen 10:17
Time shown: 8:12
